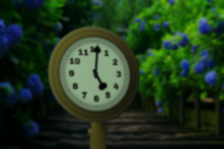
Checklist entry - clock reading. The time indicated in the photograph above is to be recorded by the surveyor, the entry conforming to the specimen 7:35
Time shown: 5:01
